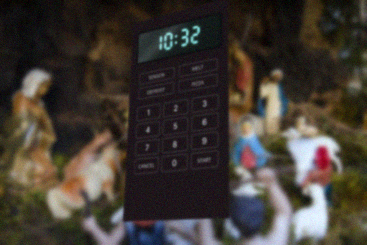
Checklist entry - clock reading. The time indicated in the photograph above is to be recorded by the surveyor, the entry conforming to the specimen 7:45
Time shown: 10:32
